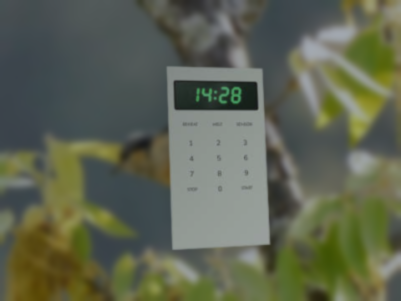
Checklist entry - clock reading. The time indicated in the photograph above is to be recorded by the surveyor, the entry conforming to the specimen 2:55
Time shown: 14:28
